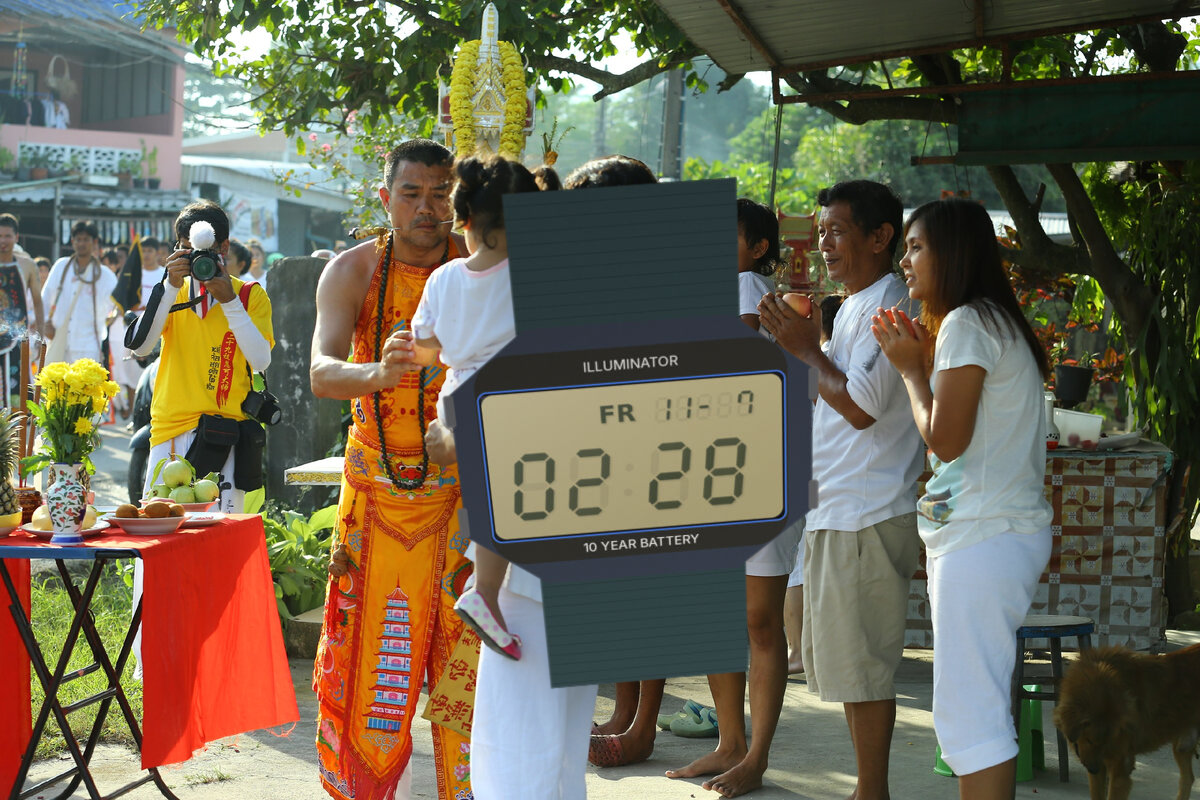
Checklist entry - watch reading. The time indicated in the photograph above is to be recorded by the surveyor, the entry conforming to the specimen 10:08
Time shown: 2:28
